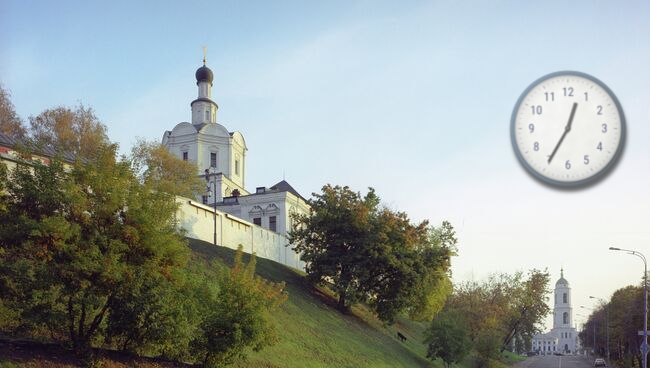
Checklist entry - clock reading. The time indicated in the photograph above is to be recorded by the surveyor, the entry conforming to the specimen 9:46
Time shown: 12:35
